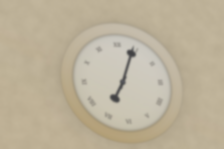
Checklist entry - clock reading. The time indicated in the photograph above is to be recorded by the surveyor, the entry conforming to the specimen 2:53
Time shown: 7:04
